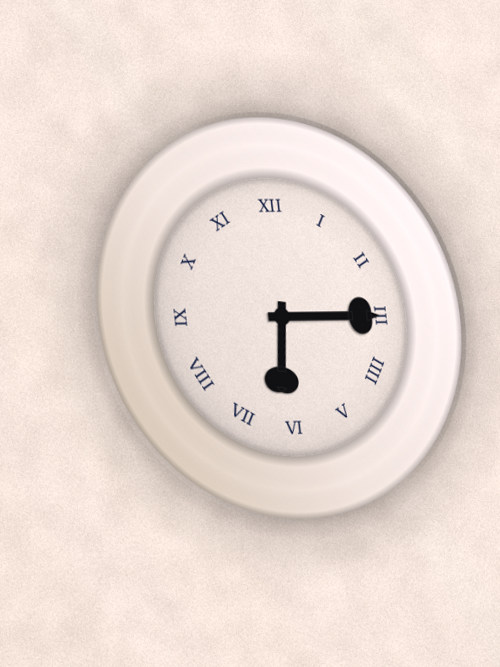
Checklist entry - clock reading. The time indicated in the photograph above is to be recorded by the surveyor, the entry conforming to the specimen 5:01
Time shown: 6:15
